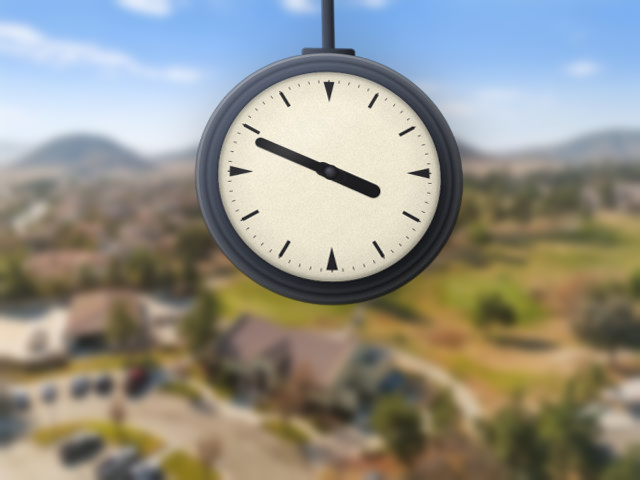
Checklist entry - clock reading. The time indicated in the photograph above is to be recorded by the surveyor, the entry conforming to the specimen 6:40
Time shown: 3:49
